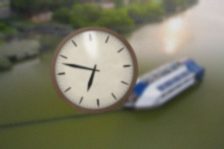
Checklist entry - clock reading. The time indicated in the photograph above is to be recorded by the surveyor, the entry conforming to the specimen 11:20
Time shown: 6:48
